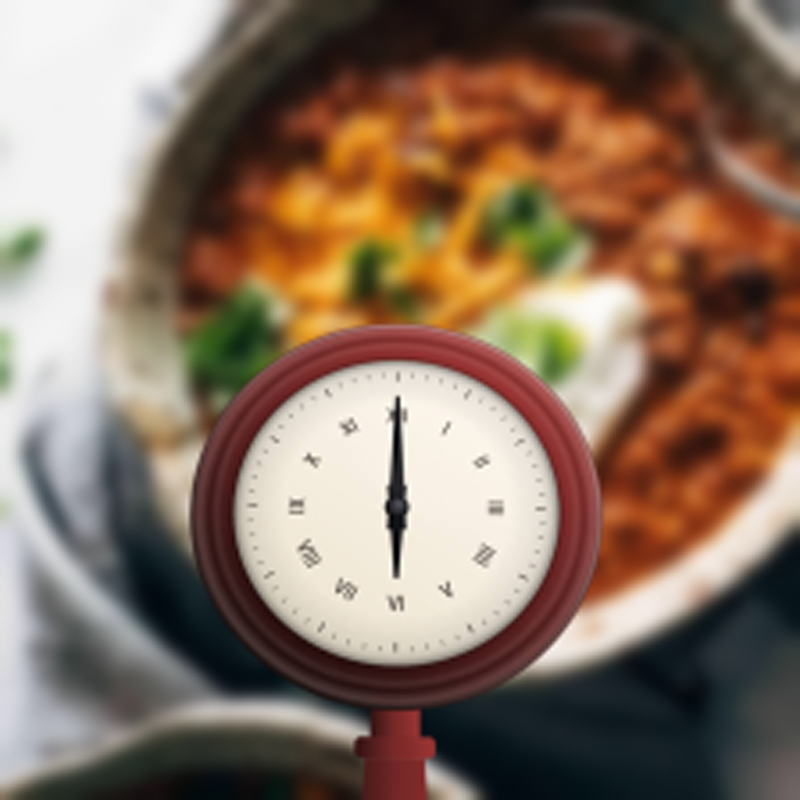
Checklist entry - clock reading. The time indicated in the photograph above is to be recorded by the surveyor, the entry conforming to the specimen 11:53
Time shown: 6:00
